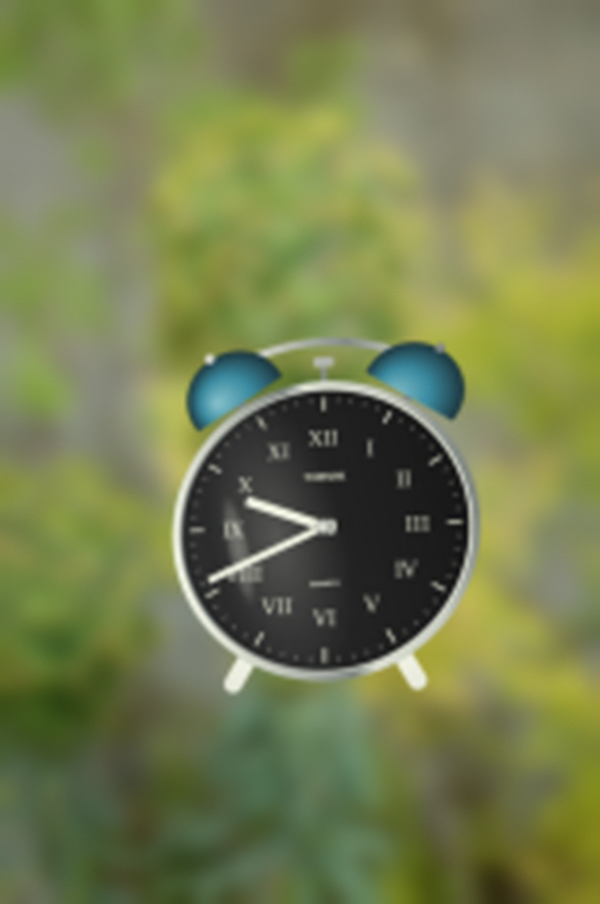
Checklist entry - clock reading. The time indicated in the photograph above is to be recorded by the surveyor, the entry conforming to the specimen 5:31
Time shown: 9:41
